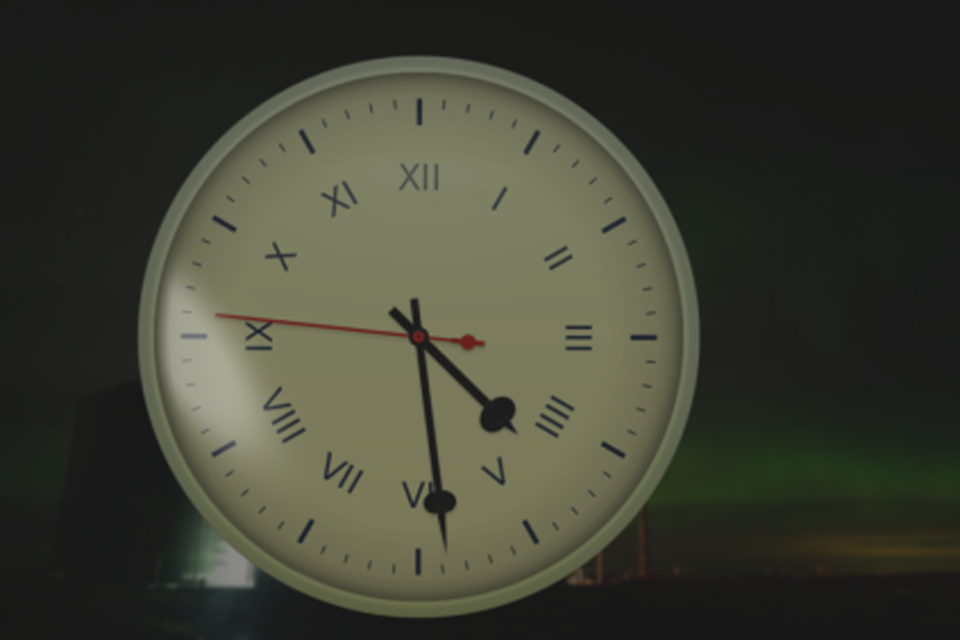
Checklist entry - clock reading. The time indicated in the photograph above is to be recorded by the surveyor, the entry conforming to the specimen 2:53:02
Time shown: 4:28:46
